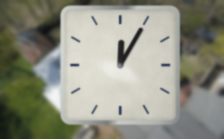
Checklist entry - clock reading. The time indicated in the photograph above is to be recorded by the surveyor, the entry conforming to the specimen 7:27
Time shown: 12:05
